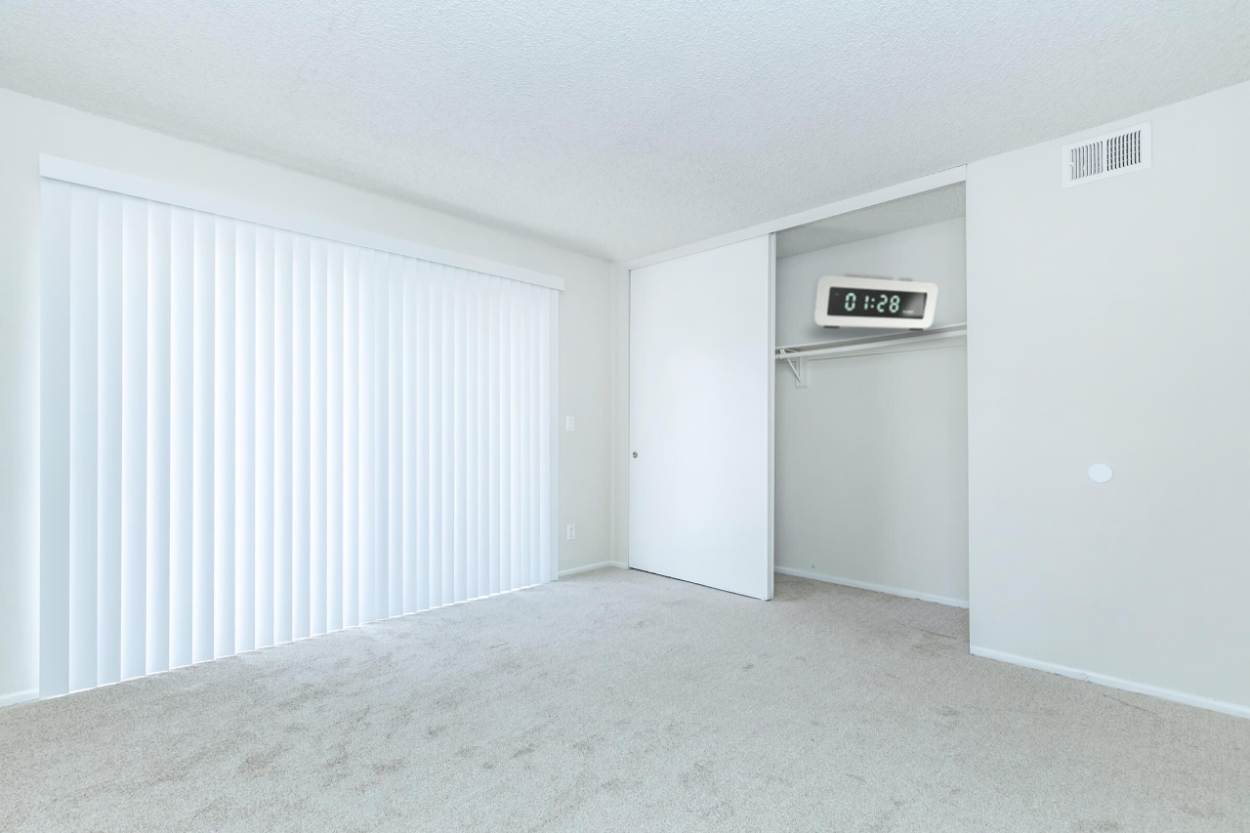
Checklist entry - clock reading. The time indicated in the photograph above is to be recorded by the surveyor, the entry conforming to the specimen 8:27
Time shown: 1:28
